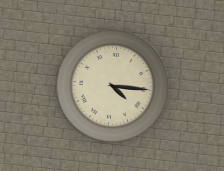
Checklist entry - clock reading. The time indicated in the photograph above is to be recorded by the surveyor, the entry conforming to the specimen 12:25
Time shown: 4:15
